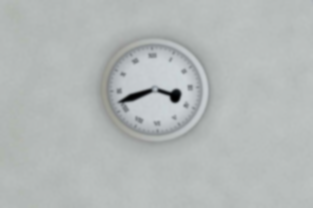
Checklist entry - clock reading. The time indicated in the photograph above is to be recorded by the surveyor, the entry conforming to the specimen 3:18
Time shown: 3:42
